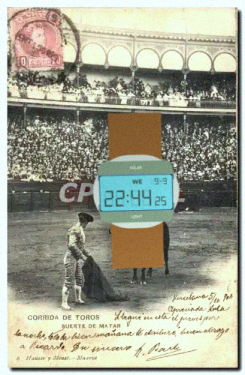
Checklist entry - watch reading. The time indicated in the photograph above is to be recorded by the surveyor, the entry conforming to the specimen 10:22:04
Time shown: 22:44:25
